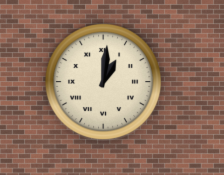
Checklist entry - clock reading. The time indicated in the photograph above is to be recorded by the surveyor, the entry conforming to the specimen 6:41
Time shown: 1:01
